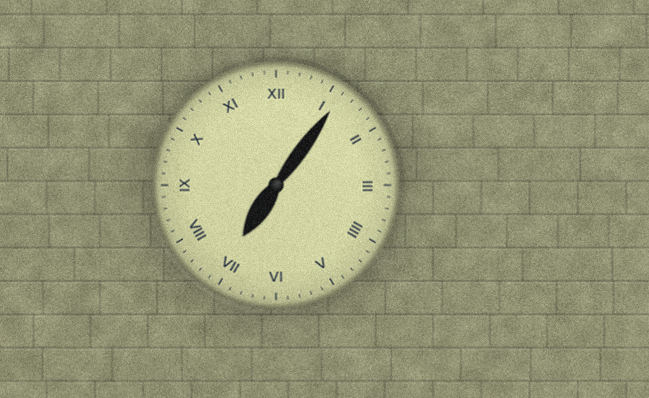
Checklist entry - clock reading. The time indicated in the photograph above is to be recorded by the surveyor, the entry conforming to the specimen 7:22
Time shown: 7:06
